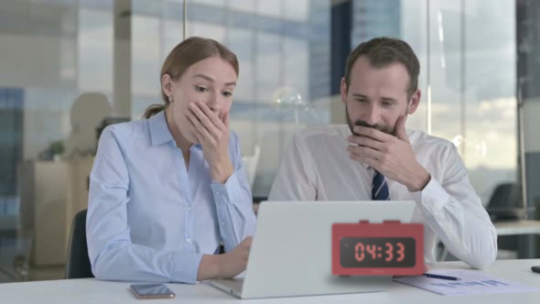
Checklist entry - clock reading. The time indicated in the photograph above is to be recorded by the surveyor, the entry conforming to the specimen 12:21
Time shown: 4:33
